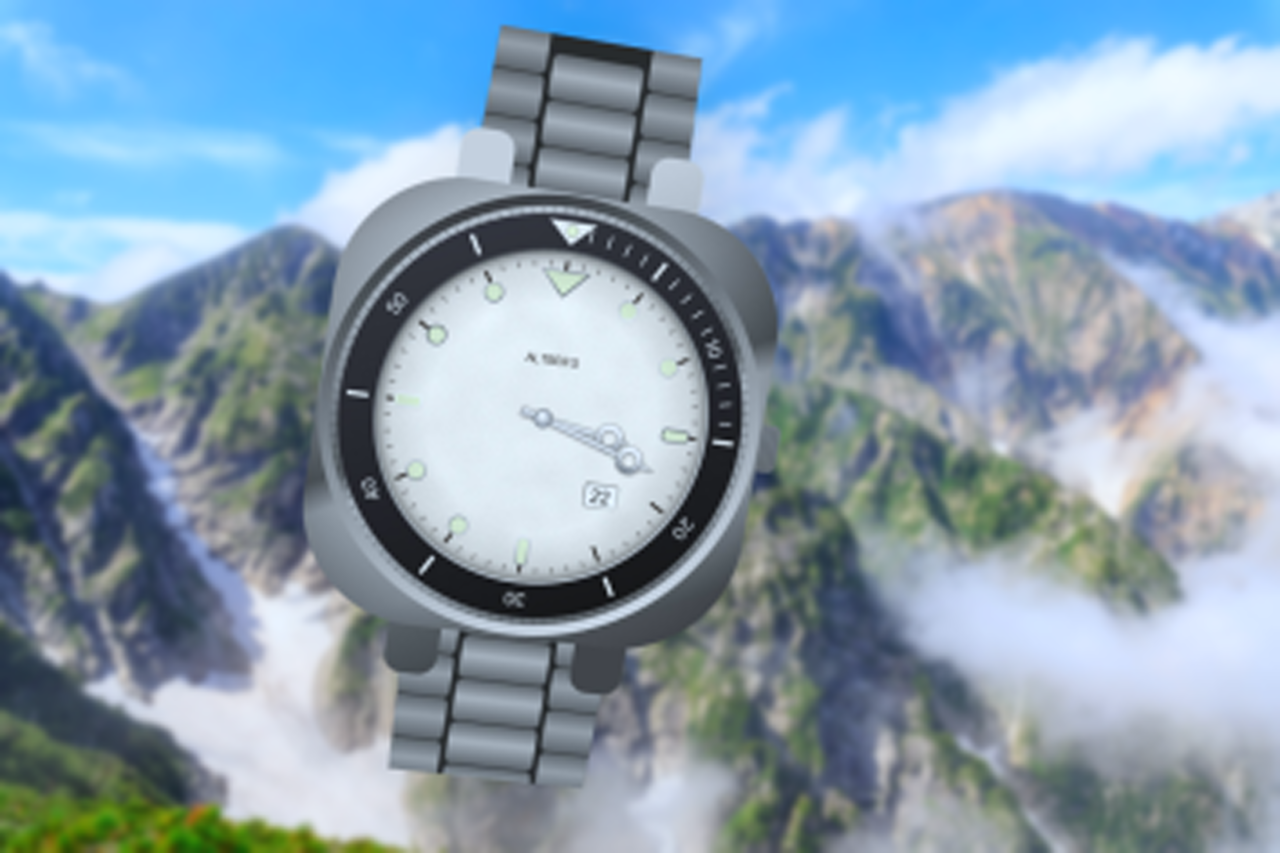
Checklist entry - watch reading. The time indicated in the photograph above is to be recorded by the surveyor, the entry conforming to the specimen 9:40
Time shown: 3:18
